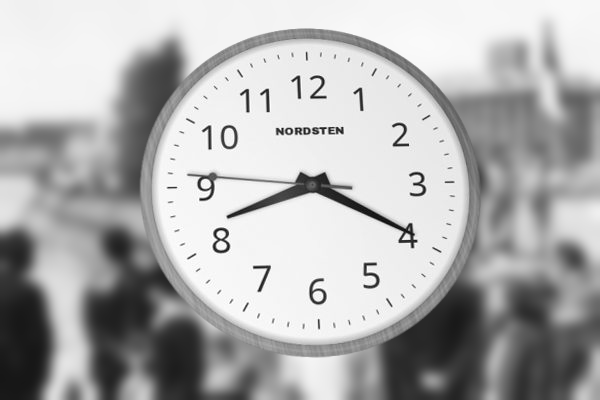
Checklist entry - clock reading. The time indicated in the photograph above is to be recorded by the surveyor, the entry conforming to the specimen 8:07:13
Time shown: 8:19:46
